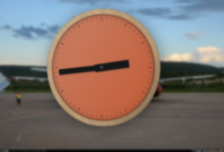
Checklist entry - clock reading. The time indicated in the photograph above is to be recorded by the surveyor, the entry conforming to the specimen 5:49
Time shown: 2:44
